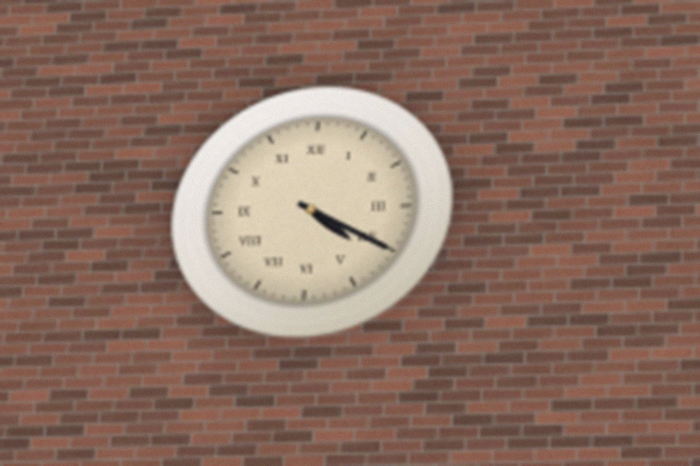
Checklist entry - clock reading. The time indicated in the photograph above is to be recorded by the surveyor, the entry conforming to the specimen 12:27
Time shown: 4:20
